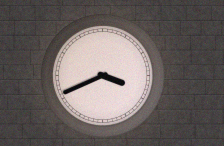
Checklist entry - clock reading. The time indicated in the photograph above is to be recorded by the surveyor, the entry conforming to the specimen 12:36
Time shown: 3:41
